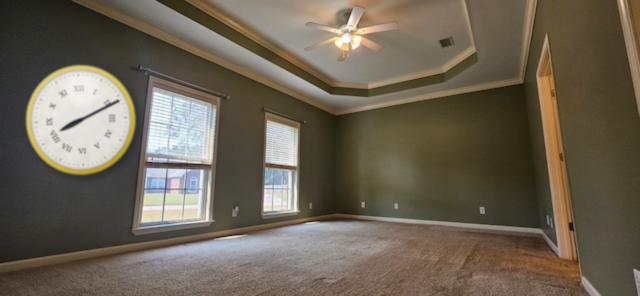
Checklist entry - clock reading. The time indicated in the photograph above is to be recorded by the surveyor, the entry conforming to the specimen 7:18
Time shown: 8:11
